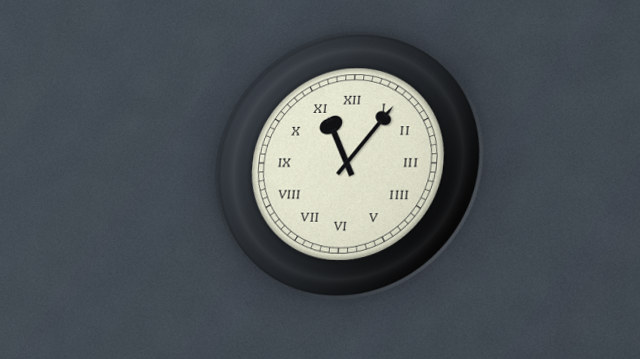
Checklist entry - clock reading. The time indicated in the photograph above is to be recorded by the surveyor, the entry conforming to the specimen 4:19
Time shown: 11:06
